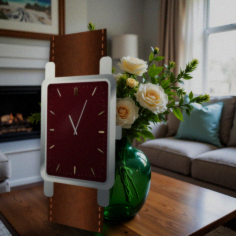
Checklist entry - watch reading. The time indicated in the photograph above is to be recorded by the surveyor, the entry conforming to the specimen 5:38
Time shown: 11:04
